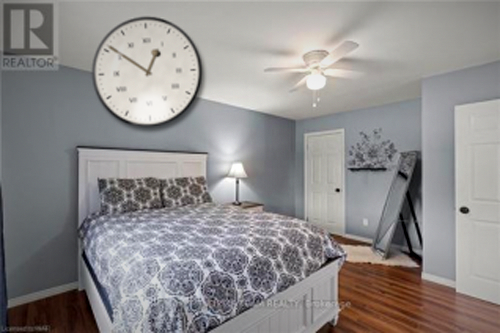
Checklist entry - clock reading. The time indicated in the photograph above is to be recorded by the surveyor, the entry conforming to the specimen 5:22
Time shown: 12:51
